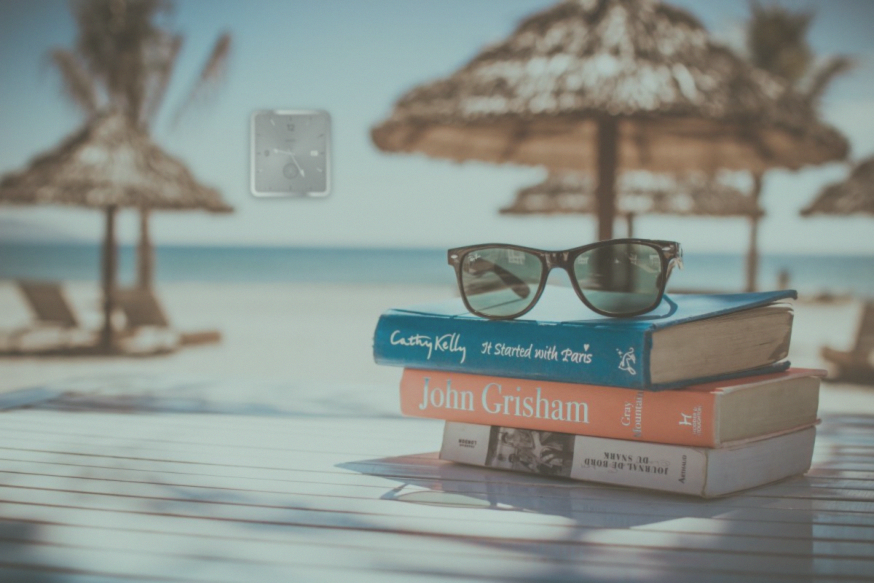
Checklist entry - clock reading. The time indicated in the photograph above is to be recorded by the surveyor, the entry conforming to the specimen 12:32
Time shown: 9:25
